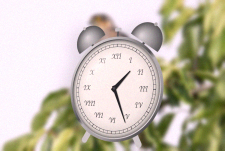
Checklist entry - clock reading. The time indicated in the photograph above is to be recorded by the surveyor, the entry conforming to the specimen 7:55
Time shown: 1:26
